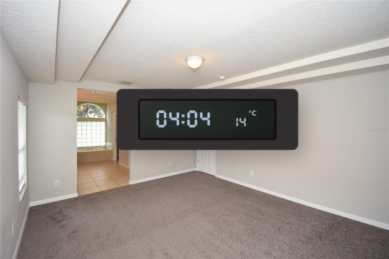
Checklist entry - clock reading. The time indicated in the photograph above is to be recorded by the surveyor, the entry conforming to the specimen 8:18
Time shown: 4:04
